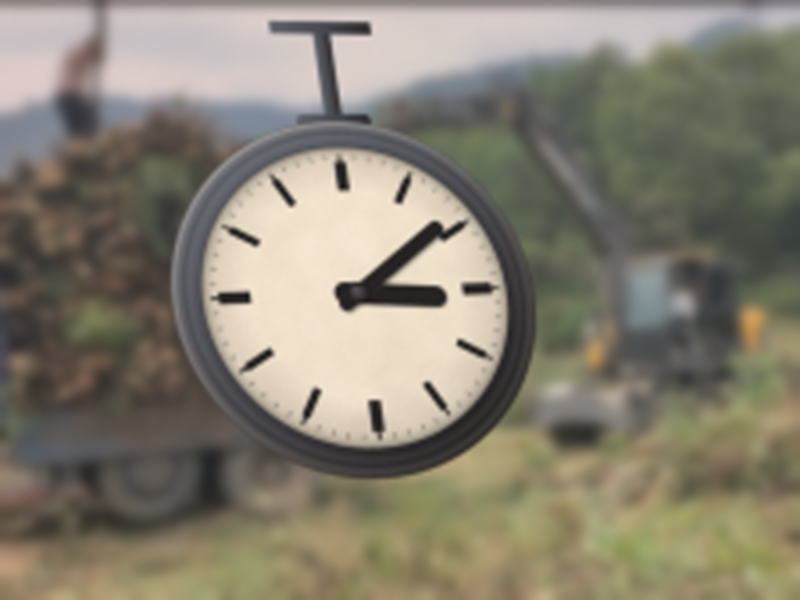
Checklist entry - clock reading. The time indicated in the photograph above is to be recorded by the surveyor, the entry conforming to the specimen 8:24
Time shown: 3:09
